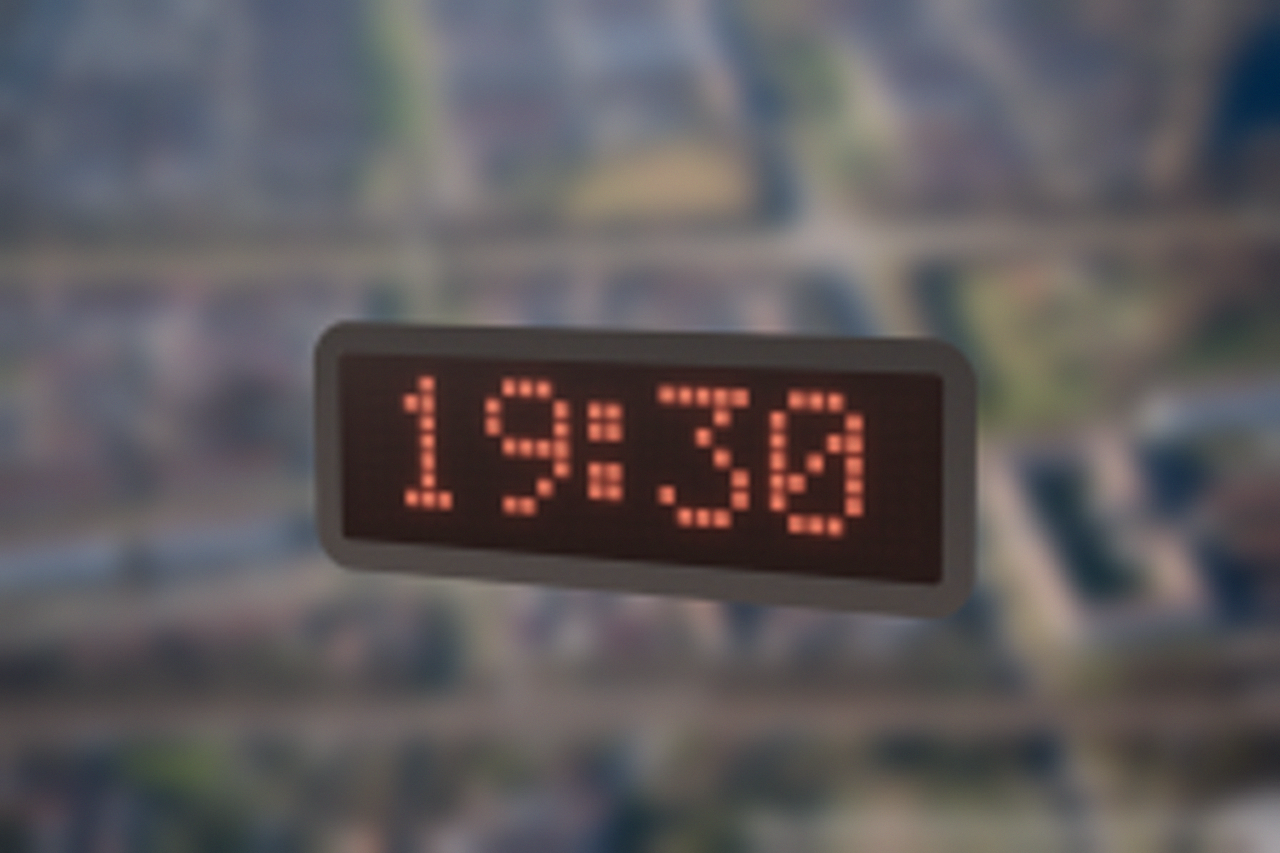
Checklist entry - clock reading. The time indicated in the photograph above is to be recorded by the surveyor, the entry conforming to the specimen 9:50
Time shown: 19:30
